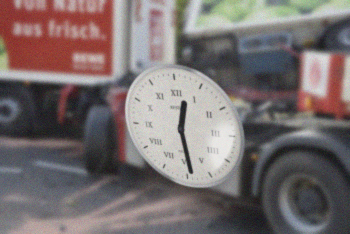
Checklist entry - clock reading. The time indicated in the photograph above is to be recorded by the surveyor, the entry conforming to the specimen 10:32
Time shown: 12:29
